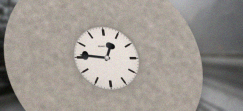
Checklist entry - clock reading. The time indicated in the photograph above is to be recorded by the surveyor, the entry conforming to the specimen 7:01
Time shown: 12:46
